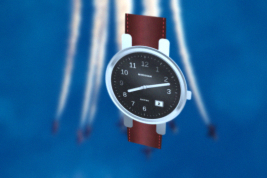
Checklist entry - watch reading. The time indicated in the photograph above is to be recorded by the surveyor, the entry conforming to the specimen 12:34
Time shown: 8:12
